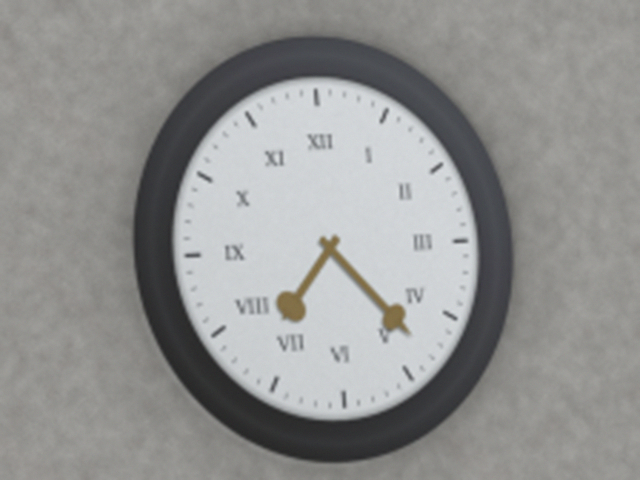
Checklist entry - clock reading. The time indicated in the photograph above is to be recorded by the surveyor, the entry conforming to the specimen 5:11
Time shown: 7:23
